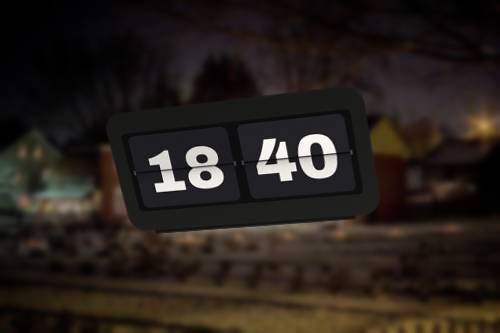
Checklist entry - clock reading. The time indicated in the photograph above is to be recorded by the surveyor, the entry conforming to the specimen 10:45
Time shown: 18:40
